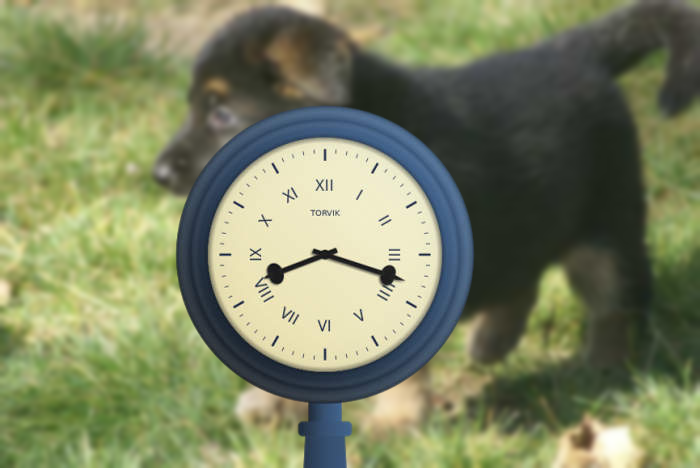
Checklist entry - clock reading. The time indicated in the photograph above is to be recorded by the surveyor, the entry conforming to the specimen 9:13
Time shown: 8:18
